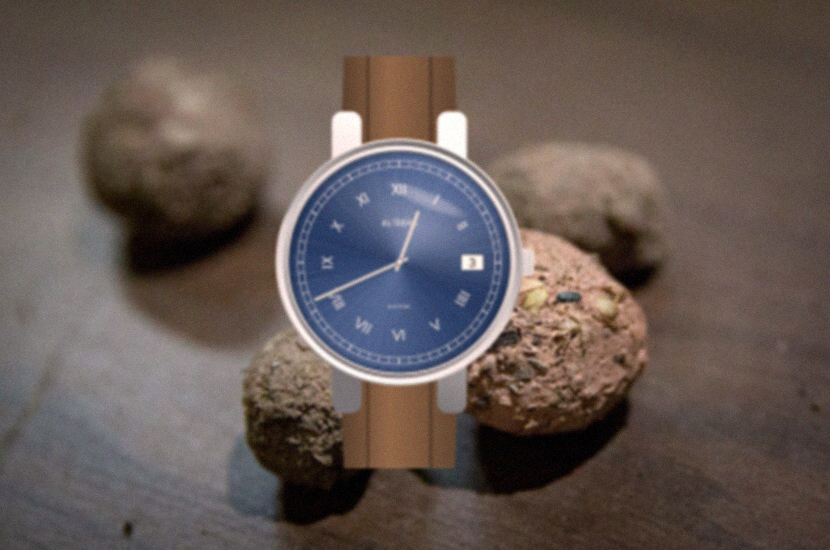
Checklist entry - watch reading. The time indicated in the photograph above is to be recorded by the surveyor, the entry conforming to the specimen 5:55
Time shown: 12:41
